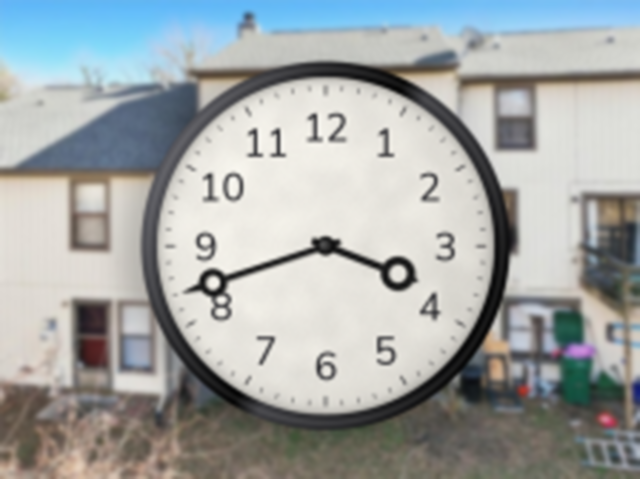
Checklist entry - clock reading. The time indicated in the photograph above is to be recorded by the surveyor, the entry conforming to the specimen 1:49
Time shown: 3:42
